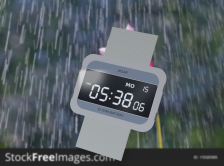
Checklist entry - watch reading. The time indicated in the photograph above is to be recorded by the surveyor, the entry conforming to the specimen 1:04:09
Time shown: 5:38:06
